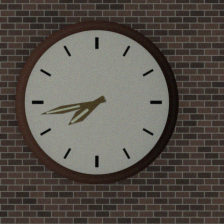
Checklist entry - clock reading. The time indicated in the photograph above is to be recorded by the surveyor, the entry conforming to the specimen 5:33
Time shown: 7:43
